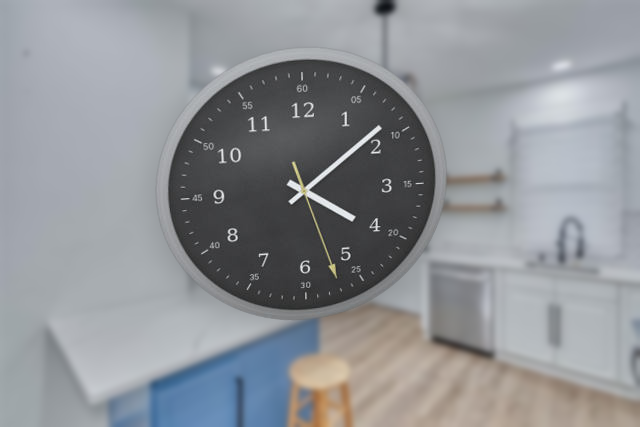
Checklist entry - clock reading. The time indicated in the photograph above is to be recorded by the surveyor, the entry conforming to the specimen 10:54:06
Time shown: 4:08:27
